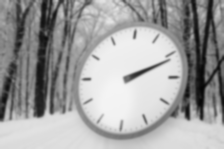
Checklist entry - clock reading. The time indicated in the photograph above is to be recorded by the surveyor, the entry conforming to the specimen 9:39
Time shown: 2:11
